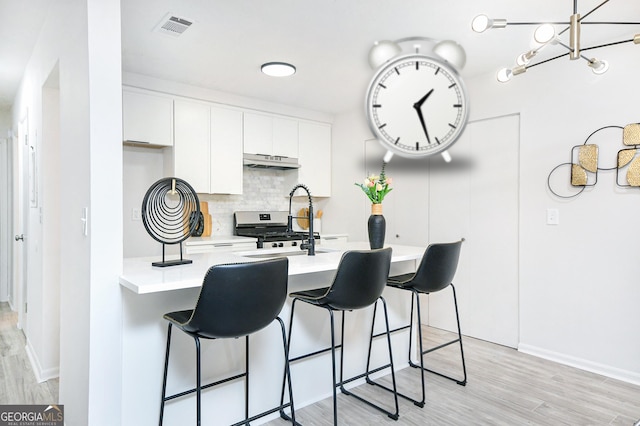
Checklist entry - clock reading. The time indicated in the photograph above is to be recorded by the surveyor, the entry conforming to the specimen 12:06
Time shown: 1:27
